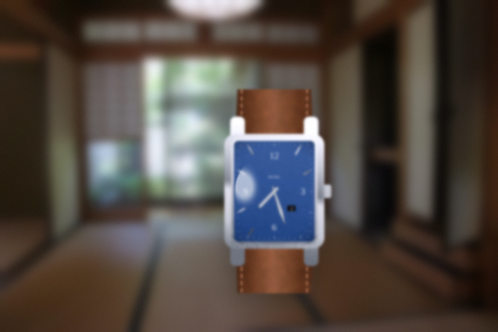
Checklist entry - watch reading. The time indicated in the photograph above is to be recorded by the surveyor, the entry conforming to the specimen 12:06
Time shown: 7:27
